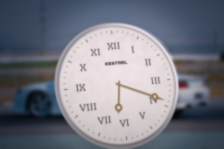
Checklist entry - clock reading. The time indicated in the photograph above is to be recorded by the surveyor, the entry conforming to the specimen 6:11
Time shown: 6:19
